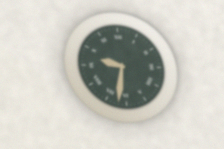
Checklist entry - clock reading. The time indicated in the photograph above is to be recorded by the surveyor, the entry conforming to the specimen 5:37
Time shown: 9:32
